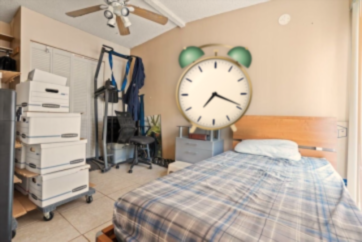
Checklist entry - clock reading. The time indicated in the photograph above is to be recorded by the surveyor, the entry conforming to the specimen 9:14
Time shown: 7:19
